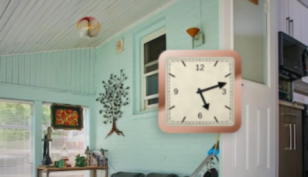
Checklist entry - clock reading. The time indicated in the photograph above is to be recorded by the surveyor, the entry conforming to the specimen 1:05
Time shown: 5:12
